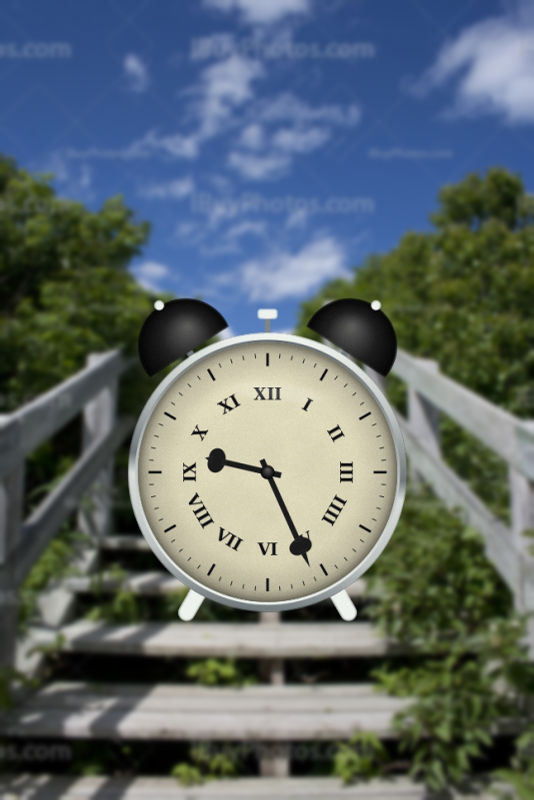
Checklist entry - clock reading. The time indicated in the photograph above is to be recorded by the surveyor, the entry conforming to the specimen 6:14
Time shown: 9:26
